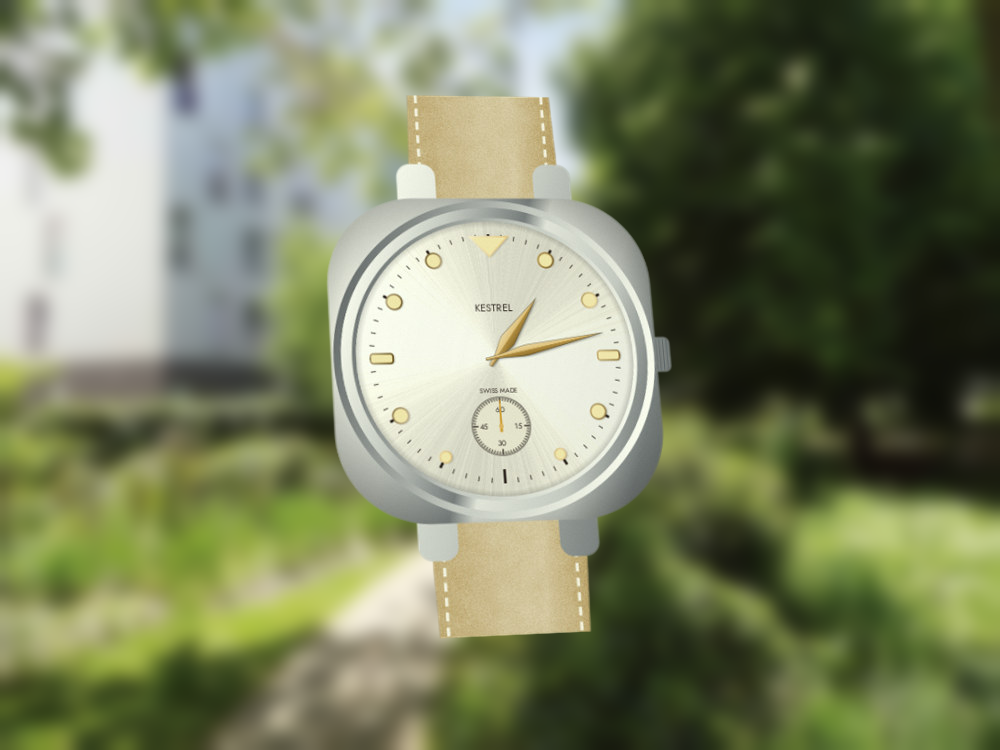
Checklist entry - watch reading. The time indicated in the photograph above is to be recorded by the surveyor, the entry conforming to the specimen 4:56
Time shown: 1:13
